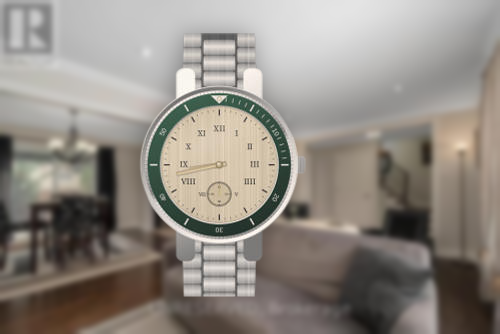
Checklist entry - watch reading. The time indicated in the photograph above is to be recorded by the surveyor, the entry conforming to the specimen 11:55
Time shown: 8:43
